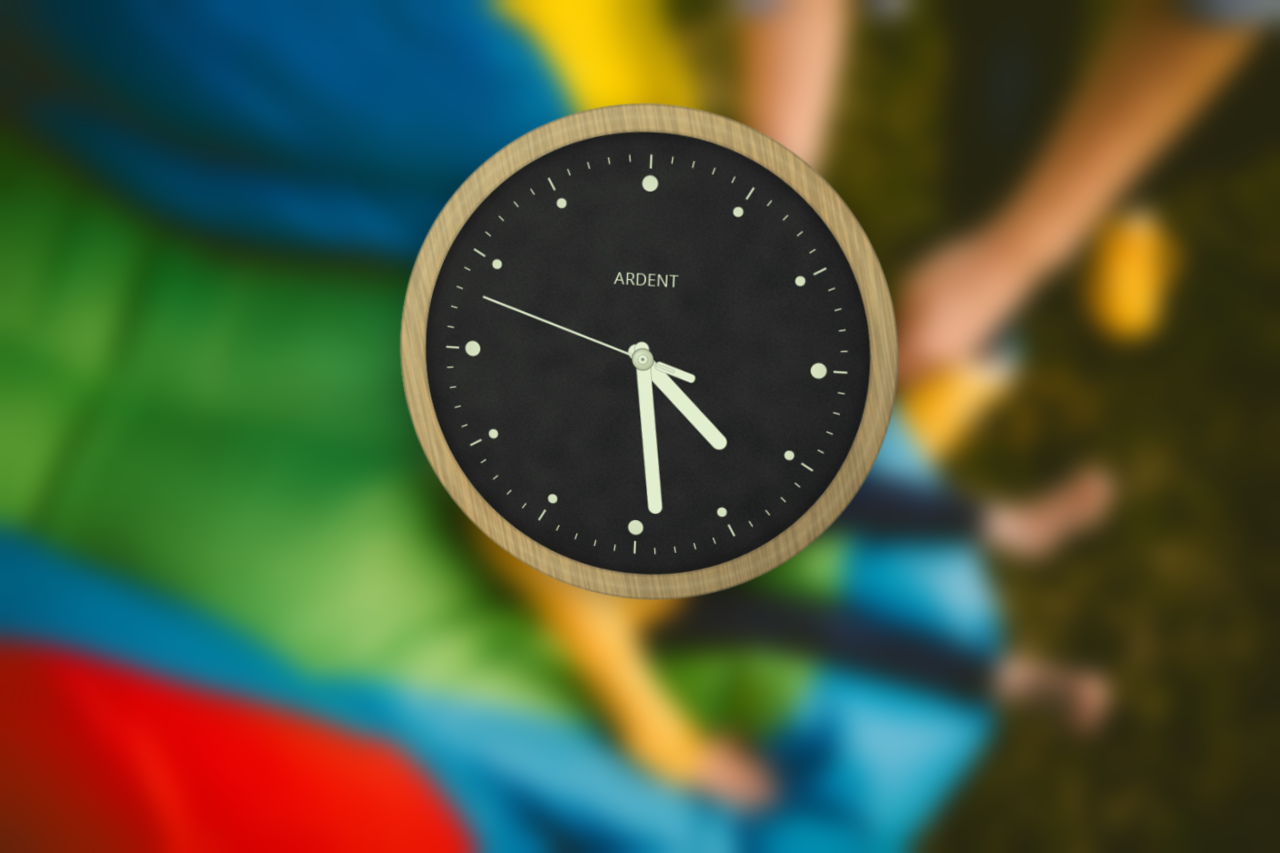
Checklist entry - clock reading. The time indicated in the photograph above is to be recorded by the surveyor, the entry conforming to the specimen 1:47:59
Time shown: 4:28:48
